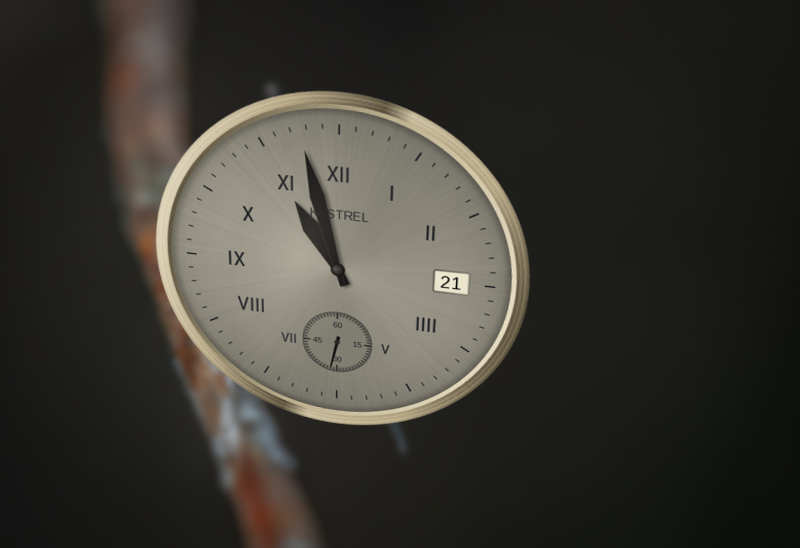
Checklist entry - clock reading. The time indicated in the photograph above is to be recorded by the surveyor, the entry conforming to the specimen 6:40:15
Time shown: 10:57:32
